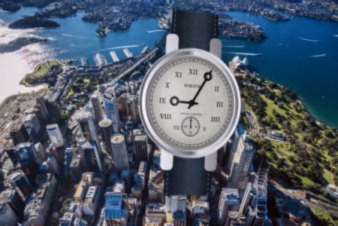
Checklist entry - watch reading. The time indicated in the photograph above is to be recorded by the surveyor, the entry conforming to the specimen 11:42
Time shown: 9:05
